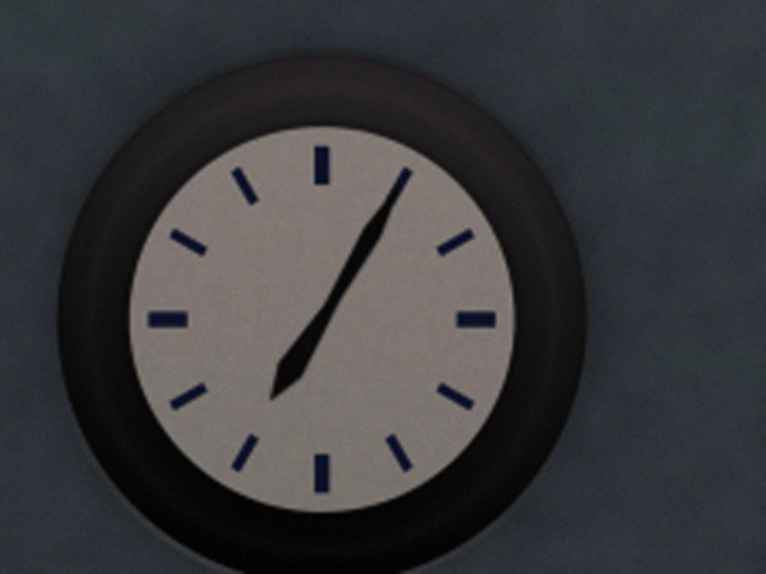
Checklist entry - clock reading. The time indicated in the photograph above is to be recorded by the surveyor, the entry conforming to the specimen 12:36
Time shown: 7:05
